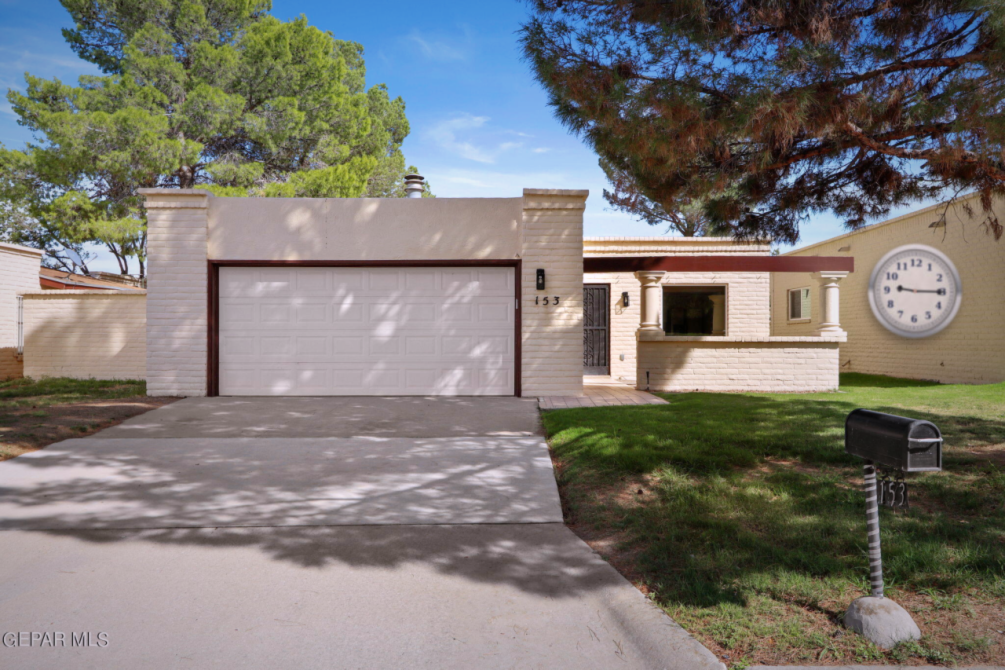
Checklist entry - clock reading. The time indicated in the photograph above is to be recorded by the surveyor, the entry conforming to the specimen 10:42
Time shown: 9:15
